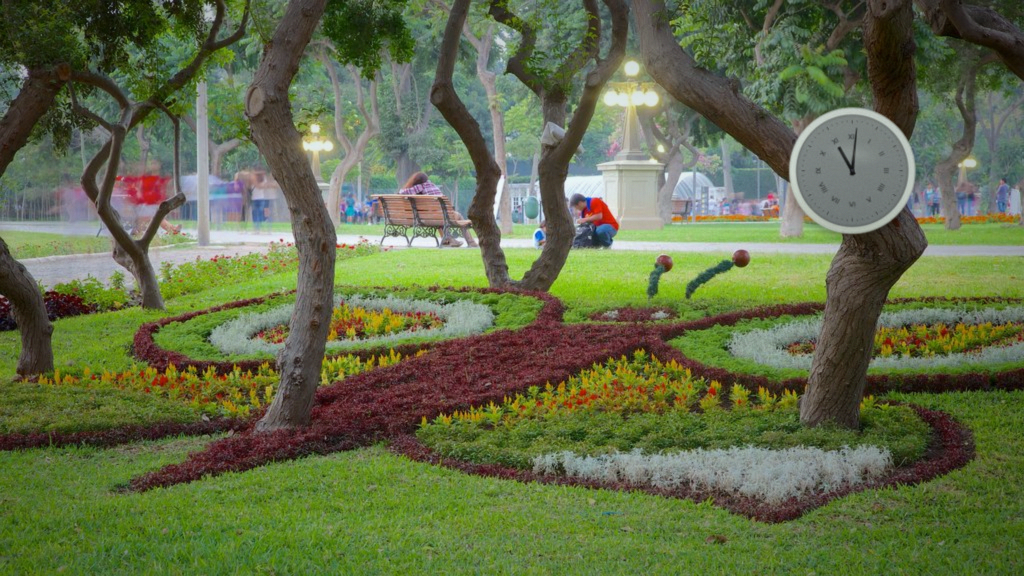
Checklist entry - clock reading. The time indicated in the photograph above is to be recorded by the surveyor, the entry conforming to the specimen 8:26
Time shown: 11:01
